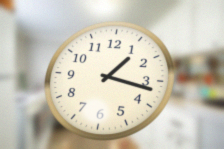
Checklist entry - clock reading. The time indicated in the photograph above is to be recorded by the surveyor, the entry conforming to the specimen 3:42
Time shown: 1:17
